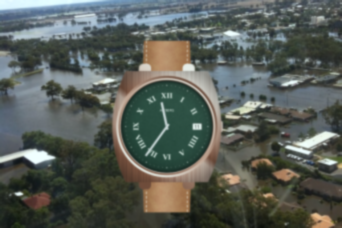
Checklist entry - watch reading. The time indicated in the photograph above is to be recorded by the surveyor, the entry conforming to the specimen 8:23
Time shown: 11:36
